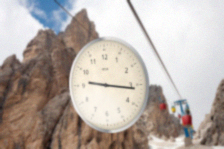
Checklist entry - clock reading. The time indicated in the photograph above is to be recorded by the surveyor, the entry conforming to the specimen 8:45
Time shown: 9:16
